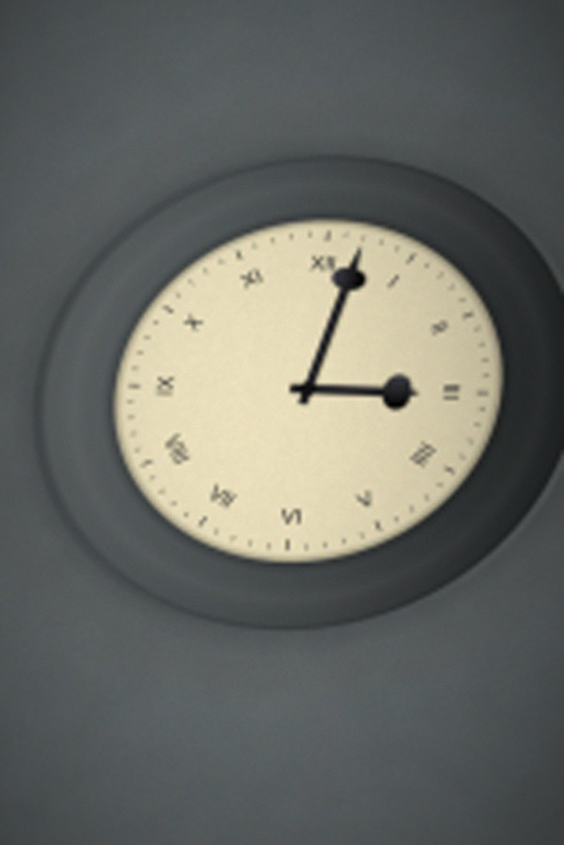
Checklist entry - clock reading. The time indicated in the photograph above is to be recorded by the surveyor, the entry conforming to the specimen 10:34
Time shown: 3:02
